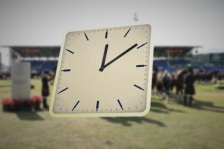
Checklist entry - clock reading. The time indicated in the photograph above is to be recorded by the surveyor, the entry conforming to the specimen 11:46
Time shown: 12:09
